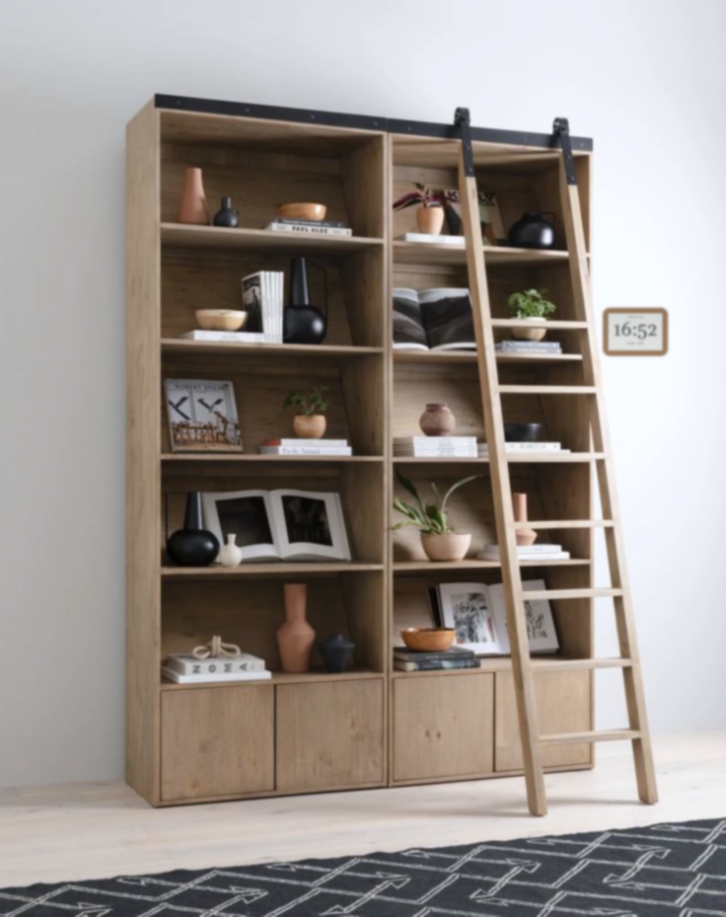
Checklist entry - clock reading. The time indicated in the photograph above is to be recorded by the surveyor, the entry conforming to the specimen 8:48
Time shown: 16:52
